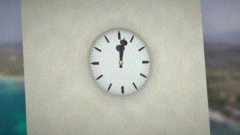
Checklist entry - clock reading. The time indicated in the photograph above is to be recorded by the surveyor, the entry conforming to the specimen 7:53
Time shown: 12:02
